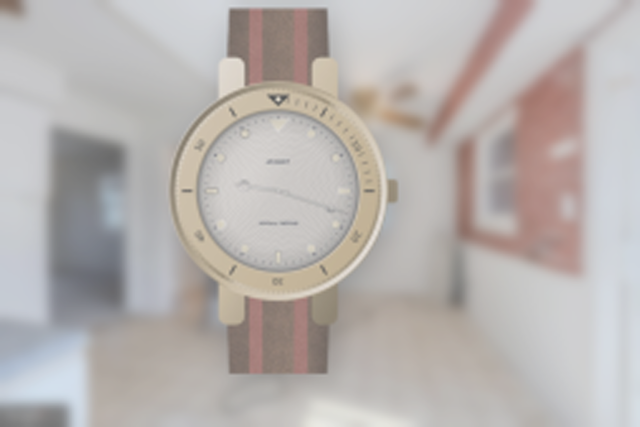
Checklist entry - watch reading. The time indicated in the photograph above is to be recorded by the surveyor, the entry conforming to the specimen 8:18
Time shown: 9:18
